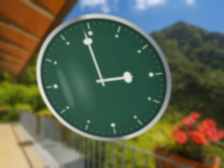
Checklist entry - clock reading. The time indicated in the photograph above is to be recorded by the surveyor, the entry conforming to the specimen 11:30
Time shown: 2:59
